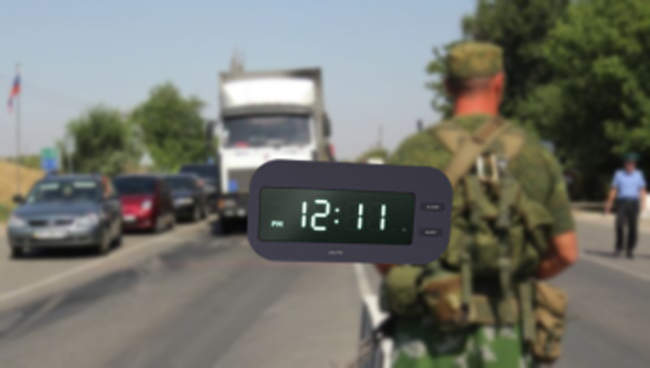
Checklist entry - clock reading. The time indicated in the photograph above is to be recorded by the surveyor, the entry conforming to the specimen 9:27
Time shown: 12:11
